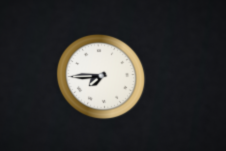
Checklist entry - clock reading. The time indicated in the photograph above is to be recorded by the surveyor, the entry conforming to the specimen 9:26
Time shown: 7:45
